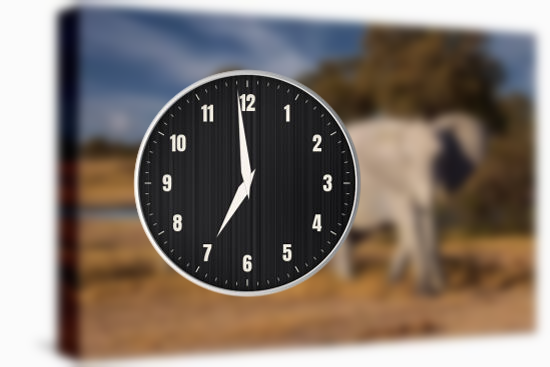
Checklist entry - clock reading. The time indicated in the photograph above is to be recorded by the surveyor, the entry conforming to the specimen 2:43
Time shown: 6:59
